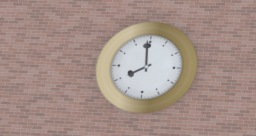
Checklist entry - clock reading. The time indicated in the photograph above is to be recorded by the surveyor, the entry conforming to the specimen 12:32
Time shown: 7:59
